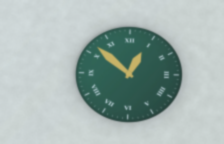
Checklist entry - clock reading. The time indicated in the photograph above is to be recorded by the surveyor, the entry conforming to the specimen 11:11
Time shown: 12:52
